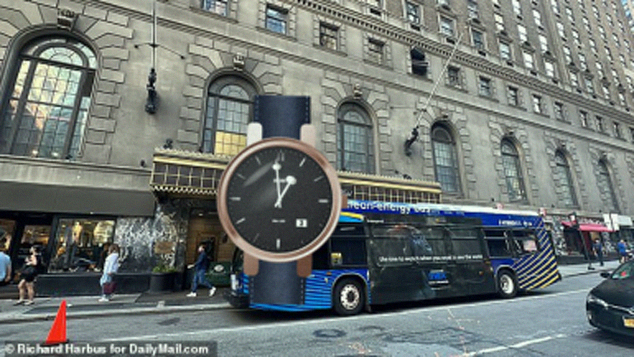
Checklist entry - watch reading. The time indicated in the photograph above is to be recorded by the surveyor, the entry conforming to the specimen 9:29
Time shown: 12:59
